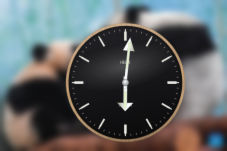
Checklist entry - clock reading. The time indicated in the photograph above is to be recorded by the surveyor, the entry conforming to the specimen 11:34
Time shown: 6:01
